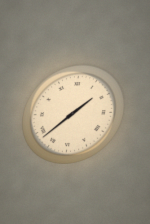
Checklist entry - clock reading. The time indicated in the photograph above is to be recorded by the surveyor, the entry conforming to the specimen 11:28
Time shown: 1:38
